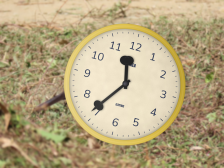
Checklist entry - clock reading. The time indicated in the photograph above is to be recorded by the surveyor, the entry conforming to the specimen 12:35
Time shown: 11:36
